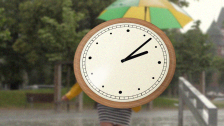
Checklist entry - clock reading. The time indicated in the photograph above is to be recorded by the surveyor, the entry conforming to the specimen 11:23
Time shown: 2:07
